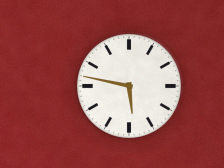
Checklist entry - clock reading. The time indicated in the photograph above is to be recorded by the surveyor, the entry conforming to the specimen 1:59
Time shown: 5:47
